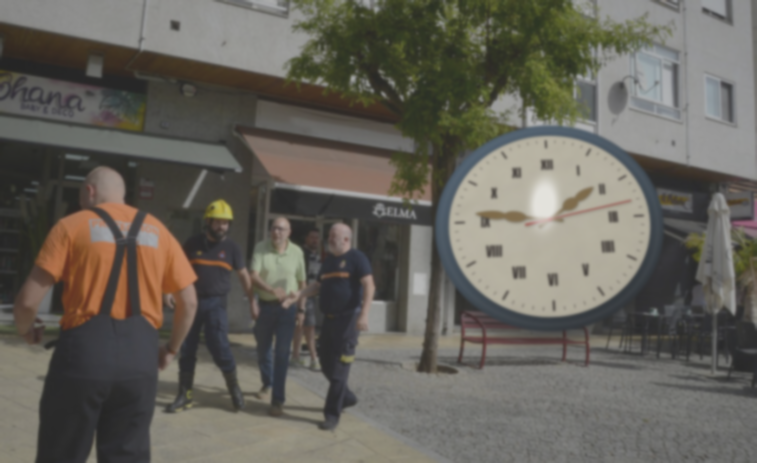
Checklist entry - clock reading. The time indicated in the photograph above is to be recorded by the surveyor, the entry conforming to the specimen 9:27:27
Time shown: 1:46:13
